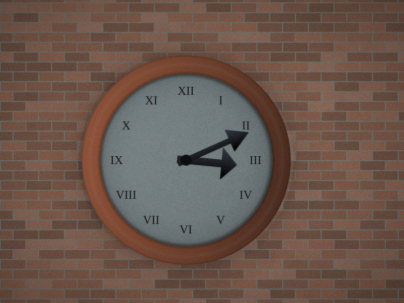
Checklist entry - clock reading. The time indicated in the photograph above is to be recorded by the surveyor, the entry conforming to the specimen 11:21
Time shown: 3:11
